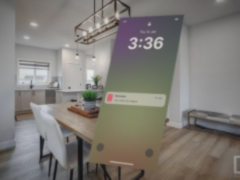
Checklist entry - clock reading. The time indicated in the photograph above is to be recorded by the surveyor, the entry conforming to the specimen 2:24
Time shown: 3:36
